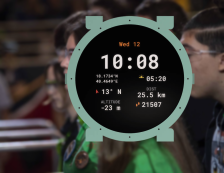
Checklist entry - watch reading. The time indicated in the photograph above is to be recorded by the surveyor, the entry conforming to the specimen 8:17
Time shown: 10:08
